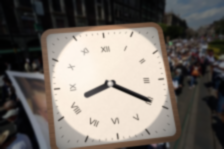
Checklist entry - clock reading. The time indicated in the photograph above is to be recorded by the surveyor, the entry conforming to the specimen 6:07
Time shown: 8:20
